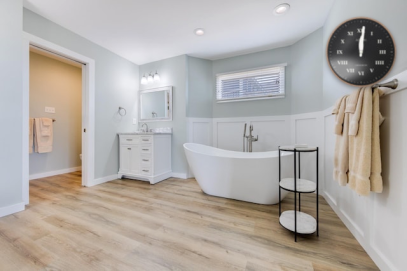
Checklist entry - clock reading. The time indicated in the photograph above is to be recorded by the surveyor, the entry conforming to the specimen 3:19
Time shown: 12:01
